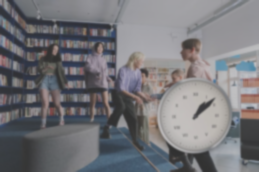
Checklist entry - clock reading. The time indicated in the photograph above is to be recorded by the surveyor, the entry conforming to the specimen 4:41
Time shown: 1:08
